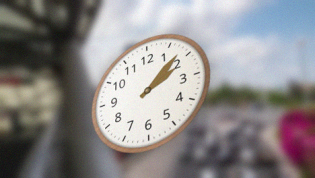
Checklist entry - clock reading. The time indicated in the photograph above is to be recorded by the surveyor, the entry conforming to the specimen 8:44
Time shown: 2:08
